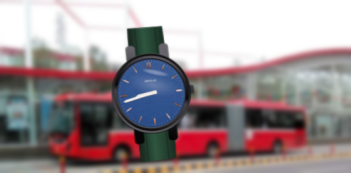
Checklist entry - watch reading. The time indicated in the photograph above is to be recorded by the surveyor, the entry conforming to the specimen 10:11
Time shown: 8:43
